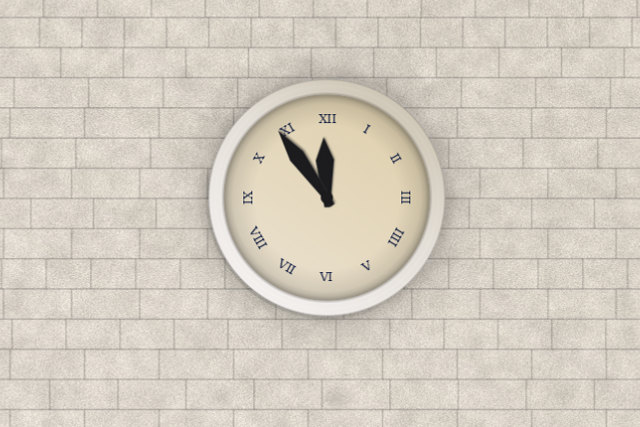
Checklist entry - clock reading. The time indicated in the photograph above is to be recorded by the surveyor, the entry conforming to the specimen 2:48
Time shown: 11:54
